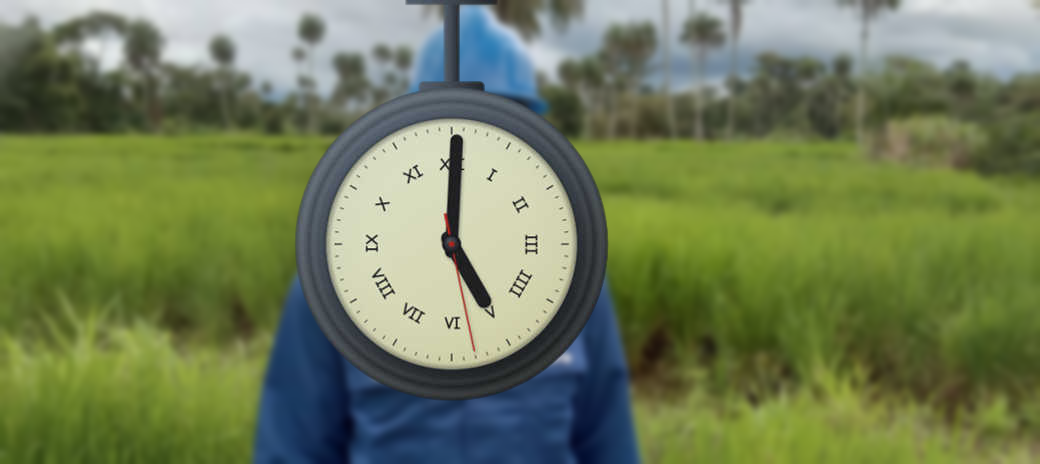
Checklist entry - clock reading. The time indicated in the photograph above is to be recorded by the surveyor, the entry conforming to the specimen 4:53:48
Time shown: 5:00:28
